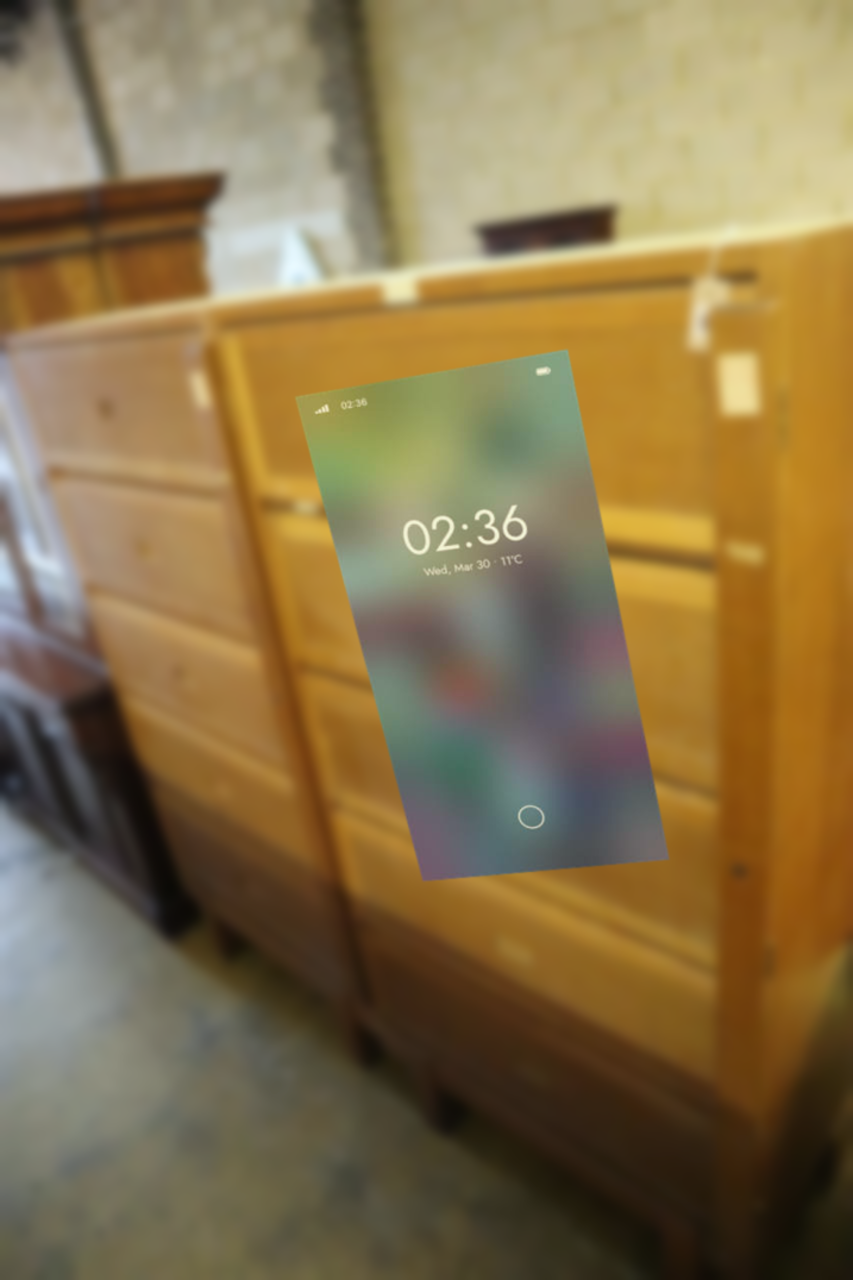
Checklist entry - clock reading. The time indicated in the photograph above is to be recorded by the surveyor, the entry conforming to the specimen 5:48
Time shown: 2:36
